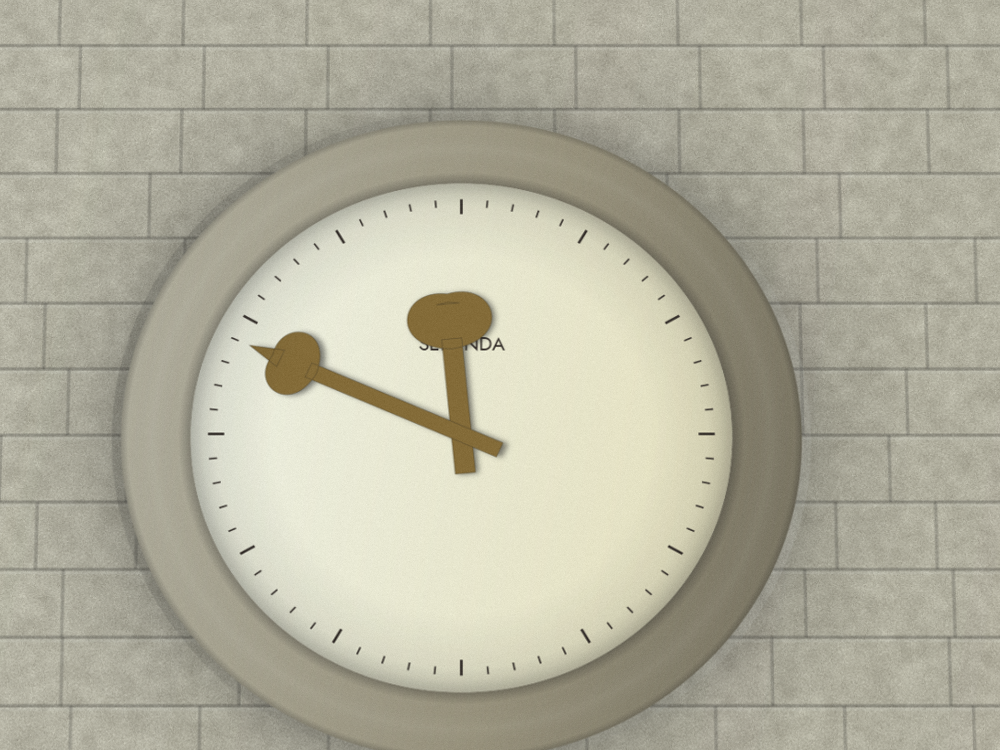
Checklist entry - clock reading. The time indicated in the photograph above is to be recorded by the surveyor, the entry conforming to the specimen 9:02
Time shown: 11:49
